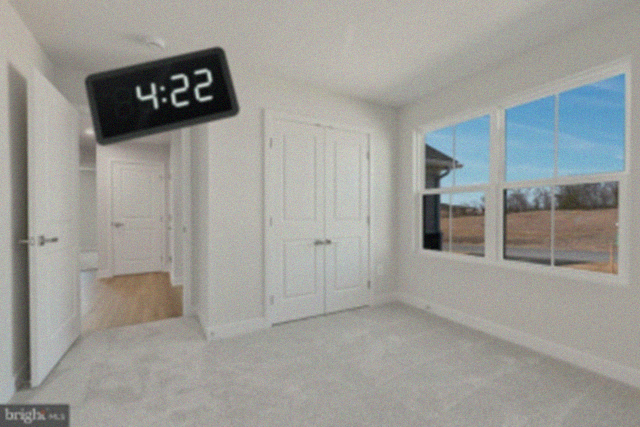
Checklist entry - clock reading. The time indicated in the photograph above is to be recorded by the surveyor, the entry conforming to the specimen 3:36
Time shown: 4:22
